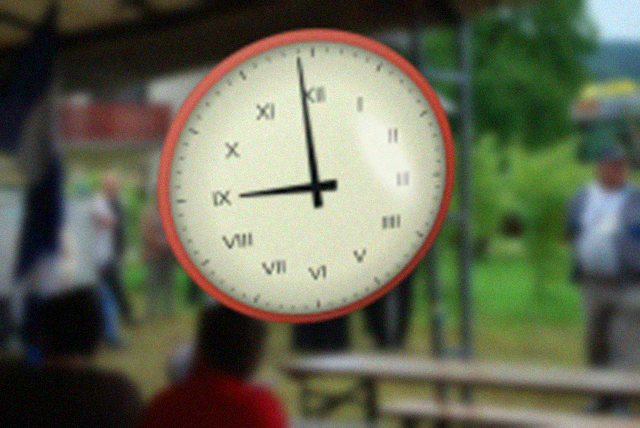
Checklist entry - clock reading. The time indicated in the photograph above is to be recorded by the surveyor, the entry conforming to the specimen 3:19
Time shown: 8:59
